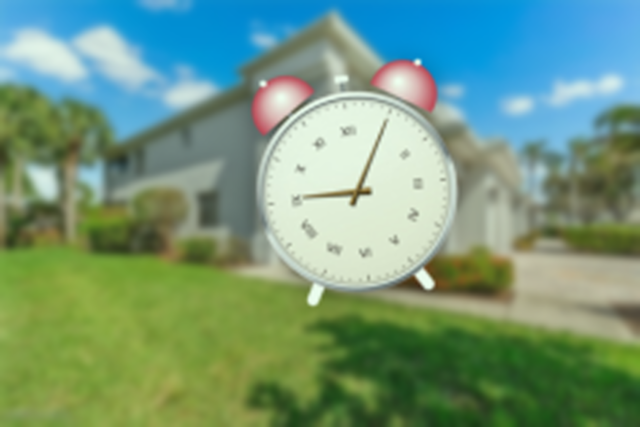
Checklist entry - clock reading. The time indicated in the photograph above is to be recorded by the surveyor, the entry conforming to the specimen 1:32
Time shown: 9:05
